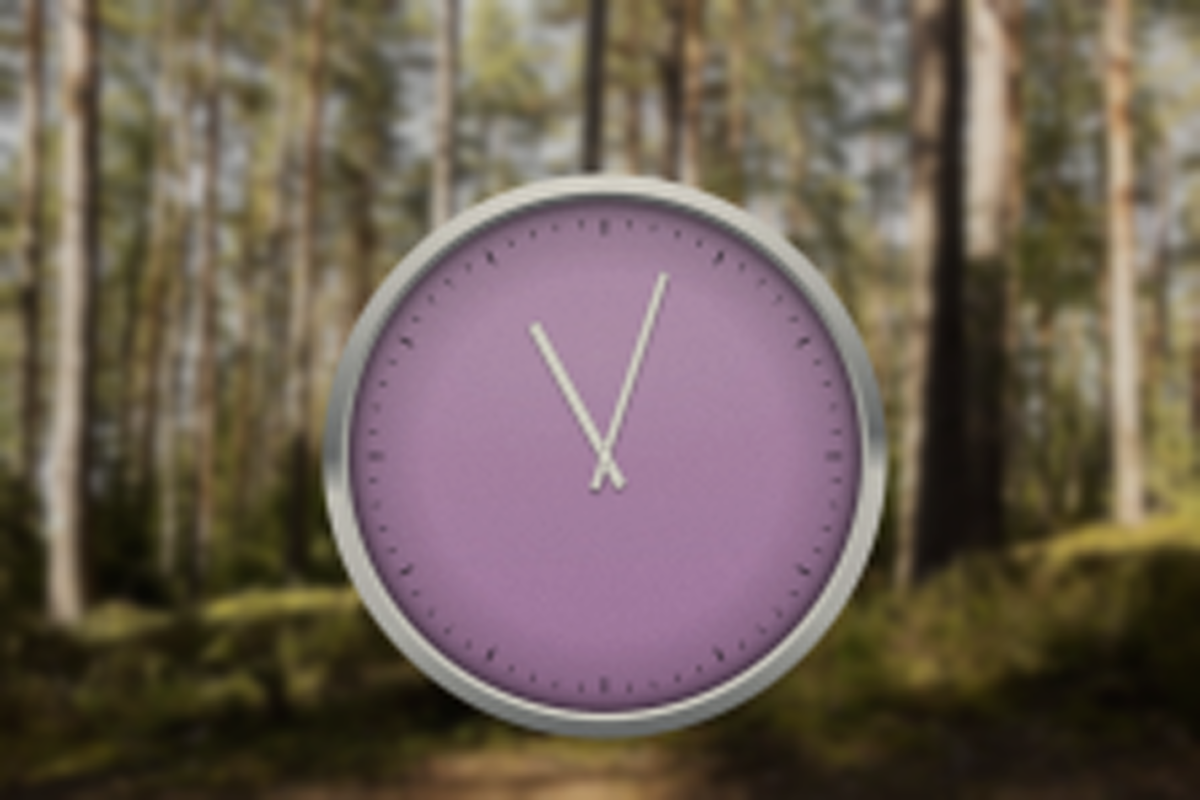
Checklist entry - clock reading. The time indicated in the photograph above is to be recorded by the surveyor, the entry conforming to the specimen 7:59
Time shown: 11:03
